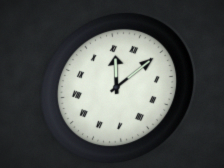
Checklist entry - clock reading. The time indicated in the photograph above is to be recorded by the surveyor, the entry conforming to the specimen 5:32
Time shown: 11:05
